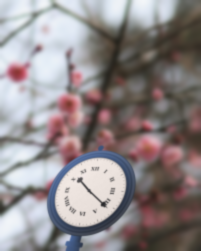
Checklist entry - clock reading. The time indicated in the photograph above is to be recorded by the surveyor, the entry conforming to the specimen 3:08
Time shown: 10:21
